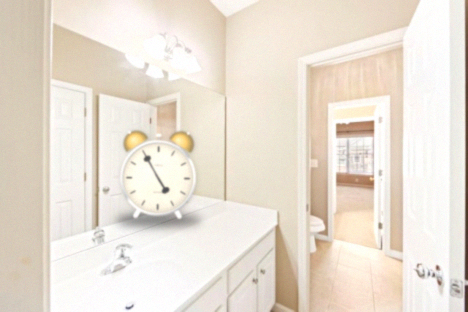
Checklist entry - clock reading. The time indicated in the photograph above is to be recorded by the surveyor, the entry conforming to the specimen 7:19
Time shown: 4:55
